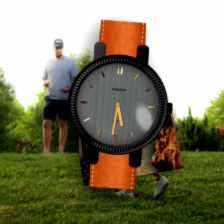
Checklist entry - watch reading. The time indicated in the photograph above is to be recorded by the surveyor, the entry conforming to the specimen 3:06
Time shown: 5:31
